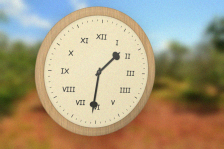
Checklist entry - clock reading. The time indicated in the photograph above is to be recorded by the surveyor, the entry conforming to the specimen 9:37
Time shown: 1:31
